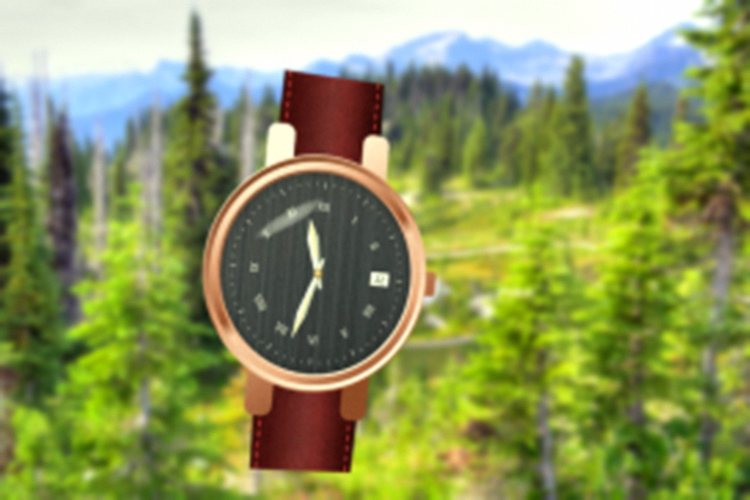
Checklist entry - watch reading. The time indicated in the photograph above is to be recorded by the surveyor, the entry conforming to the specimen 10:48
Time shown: 11:33
